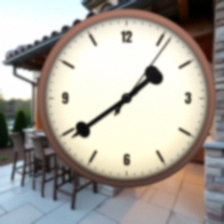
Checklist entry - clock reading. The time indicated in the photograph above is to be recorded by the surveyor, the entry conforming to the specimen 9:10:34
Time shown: 1:39:06
